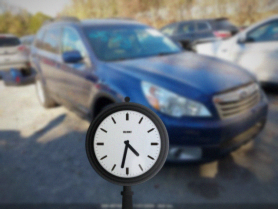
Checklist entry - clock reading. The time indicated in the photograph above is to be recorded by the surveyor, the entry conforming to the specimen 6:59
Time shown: 4:32
